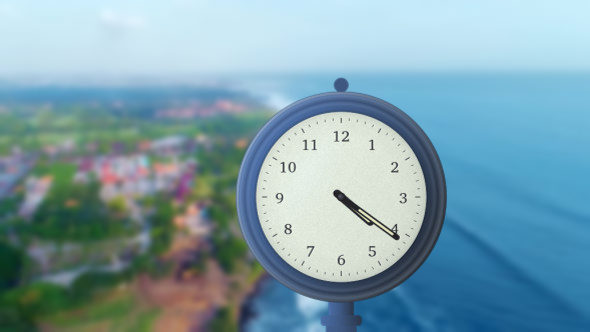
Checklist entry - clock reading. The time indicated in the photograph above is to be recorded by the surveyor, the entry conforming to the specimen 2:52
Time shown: 4:21
